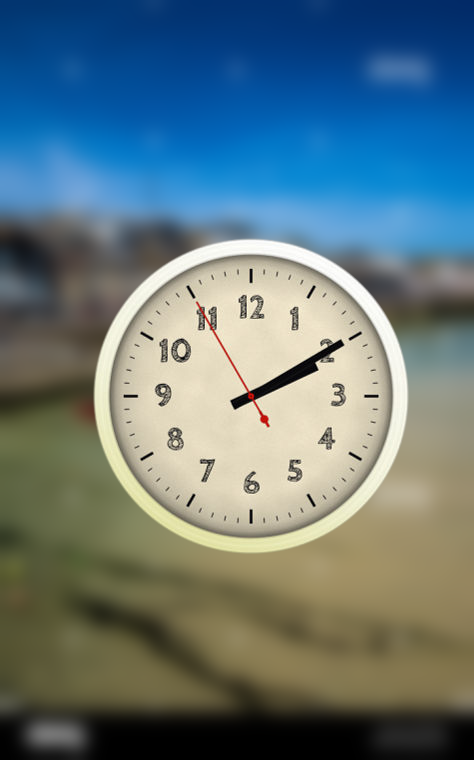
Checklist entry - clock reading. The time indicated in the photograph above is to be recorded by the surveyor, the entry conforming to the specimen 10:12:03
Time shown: 2:09:55
